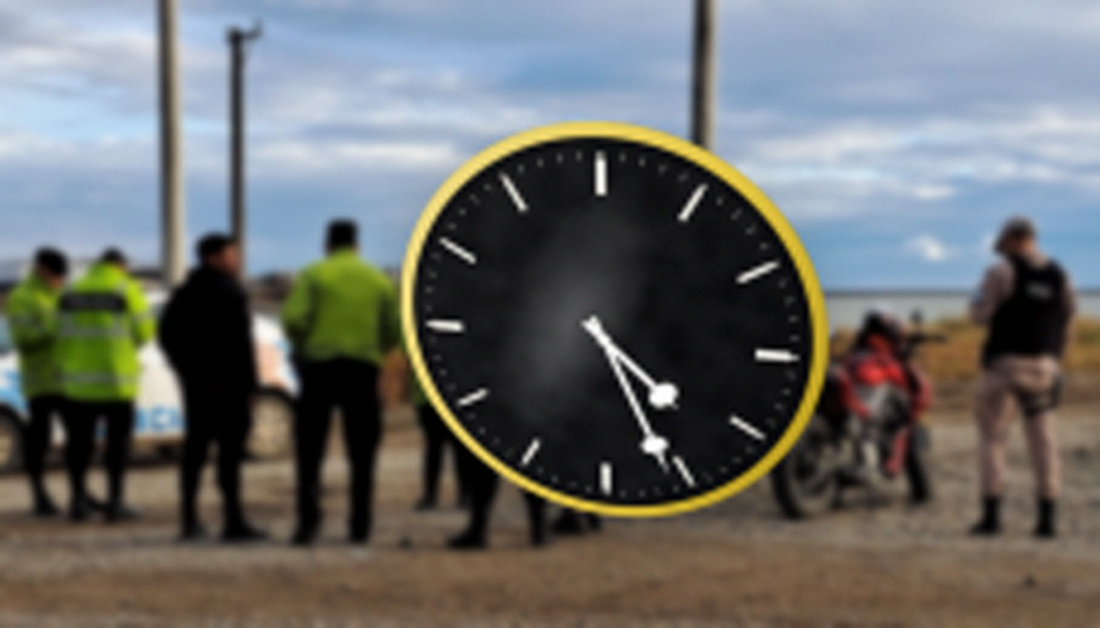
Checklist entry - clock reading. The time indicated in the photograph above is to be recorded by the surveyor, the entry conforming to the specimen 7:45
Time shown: 4:26
